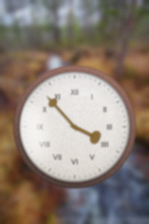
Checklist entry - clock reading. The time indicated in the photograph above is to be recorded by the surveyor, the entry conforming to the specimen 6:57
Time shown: 3:53
